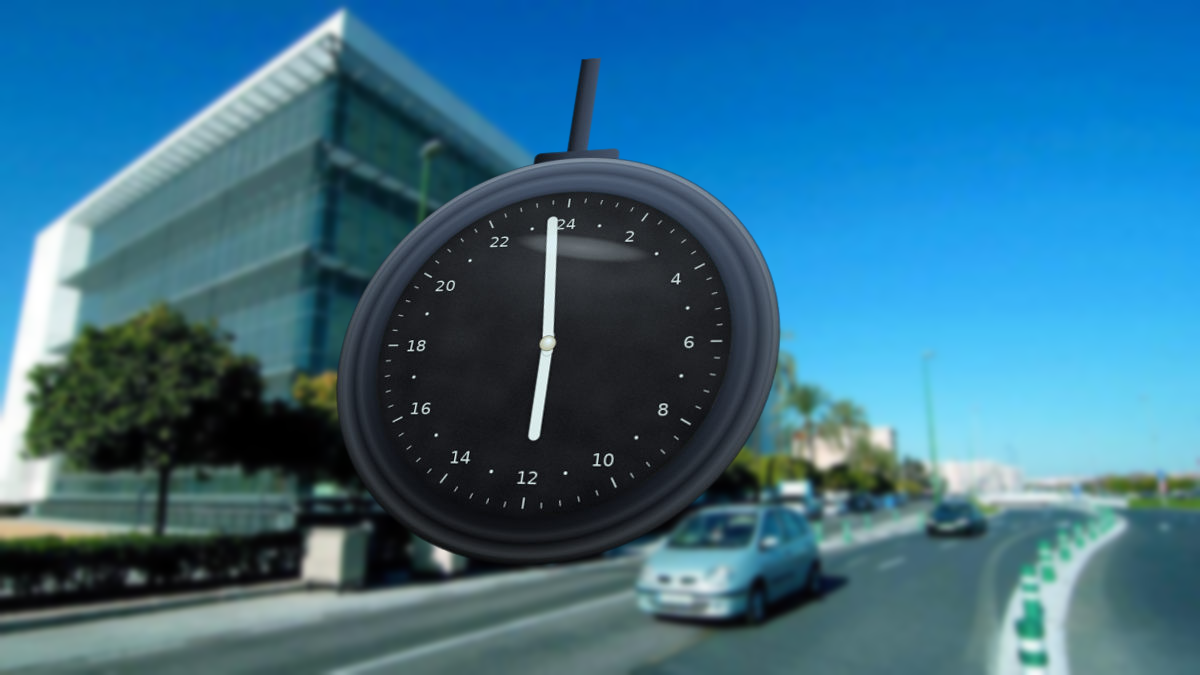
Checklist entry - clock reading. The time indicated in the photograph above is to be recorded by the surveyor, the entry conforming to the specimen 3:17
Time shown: 11:59
